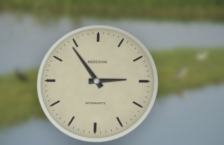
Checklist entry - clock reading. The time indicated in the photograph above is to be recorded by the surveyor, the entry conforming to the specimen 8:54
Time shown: 2:54
